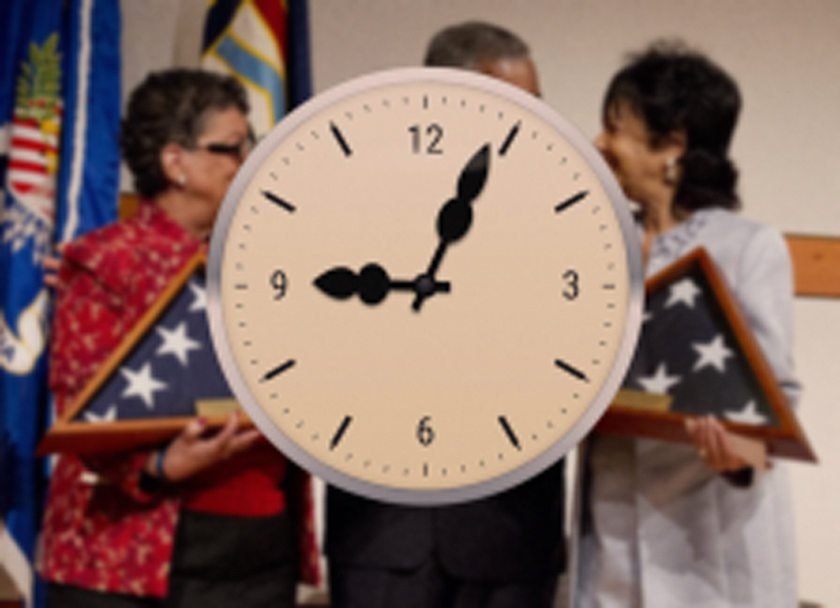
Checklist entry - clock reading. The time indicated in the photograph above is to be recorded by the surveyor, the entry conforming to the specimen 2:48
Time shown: 9:04
